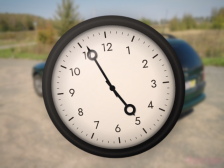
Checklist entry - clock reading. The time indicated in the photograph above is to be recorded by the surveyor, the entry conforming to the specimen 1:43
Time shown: 4:56
